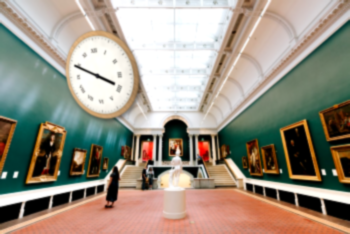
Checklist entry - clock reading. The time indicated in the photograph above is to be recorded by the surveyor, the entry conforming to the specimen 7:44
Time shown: 3:49
